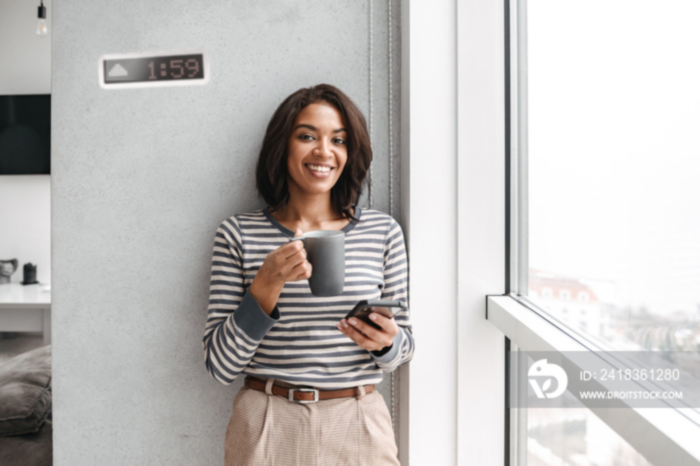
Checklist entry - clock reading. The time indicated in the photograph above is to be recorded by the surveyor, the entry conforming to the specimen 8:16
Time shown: 1:59
